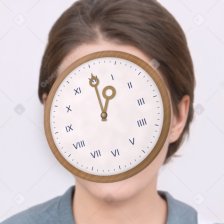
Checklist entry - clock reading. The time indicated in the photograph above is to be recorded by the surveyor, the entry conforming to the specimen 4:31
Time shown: 1:00
